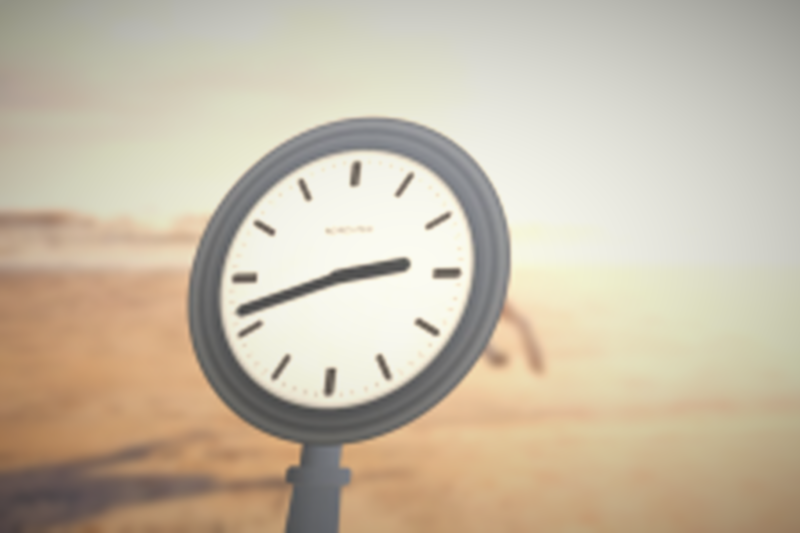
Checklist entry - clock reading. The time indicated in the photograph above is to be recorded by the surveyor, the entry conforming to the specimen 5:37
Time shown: 2:42
